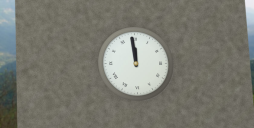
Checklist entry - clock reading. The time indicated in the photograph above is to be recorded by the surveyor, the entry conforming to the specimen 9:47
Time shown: 11:59
